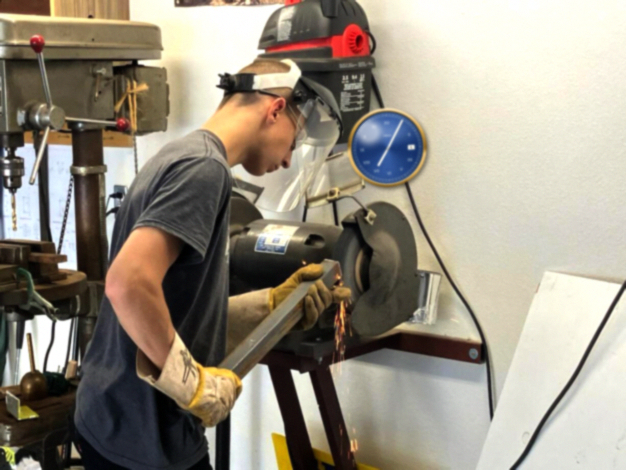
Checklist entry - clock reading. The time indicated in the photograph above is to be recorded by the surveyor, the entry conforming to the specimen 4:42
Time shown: 7:05
